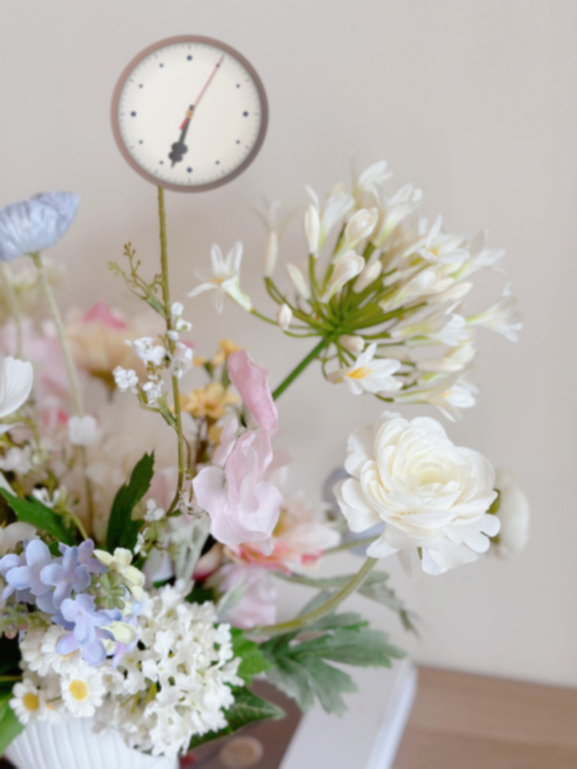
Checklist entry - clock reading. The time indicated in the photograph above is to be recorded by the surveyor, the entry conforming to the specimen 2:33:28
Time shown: 6:33:05
